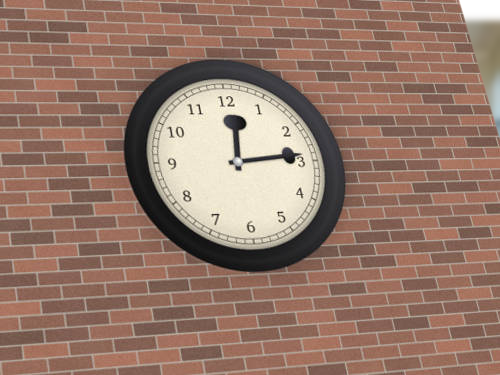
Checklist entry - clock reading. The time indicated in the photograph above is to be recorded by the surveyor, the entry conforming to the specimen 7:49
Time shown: 12:14
